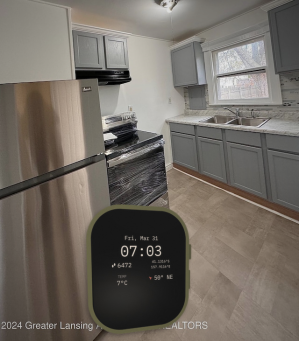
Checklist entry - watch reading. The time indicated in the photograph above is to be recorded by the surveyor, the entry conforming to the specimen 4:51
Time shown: 7:03
